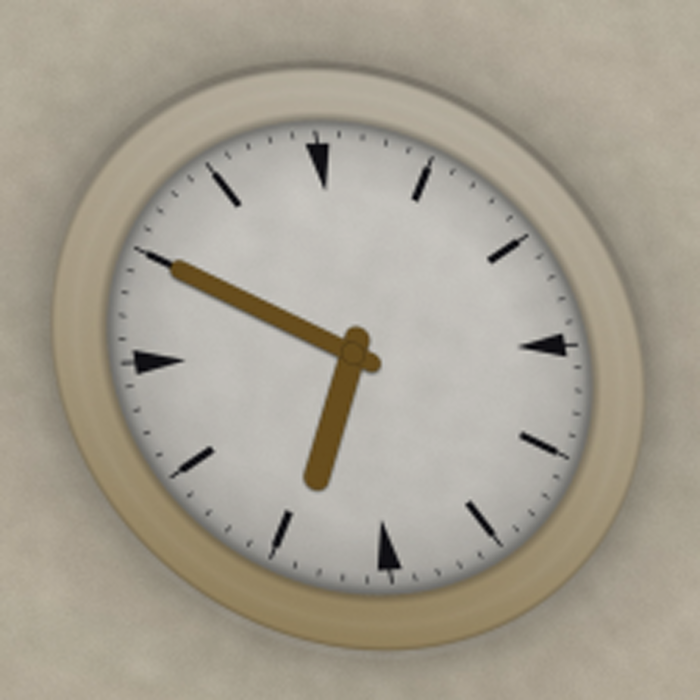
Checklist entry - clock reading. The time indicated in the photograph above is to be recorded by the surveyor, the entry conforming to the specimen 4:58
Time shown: 6:50
